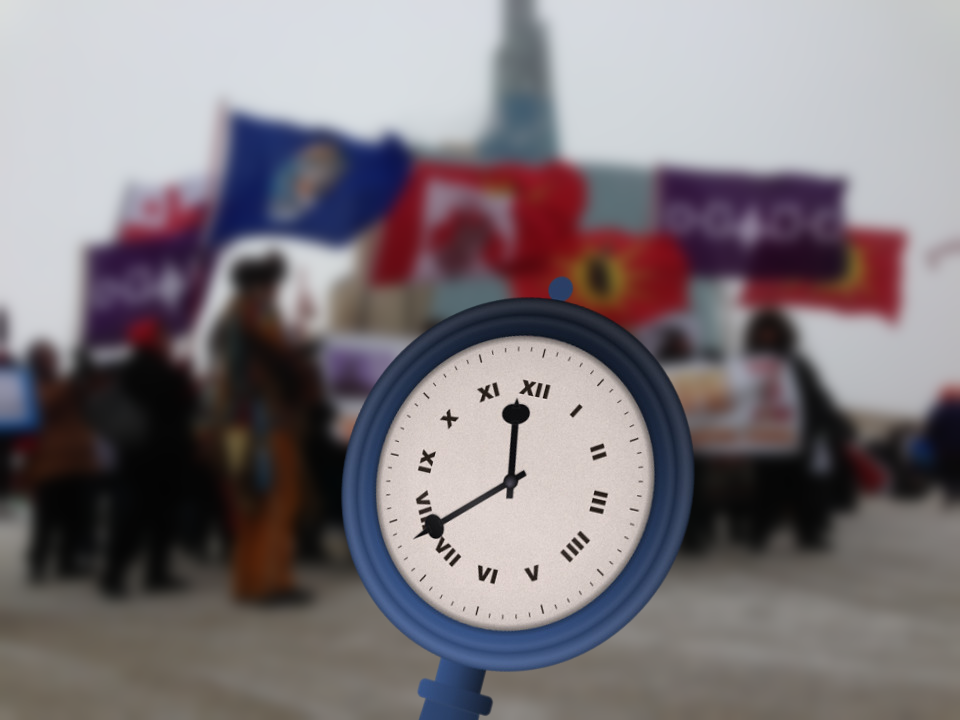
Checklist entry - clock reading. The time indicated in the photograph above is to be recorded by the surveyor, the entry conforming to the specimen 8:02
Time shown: 11:38
